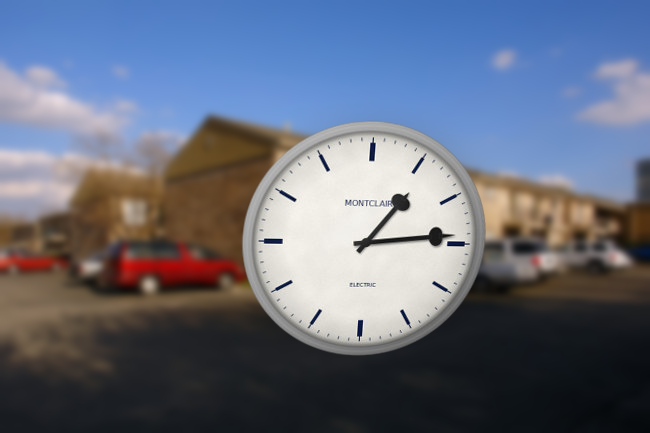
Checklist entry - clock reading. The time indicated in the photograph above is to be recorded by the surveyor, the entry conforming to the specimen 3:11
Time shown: 1:14
